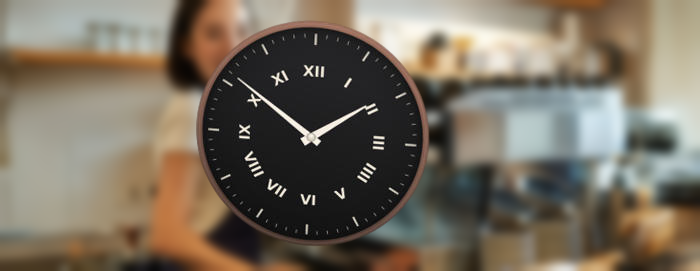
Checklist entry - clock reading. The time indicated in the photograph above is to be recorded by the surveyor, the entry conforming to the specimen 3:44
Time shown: 1:51
